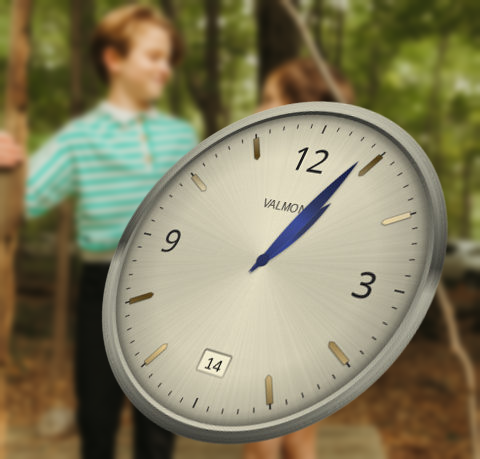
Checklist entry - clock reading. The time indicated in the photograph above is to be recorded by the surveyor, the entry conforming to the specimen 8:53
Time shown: 1:04
